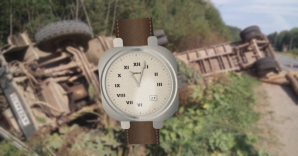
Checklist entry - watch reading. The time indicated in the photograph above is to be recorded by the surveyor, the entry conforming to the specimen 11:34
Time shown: 11:03
